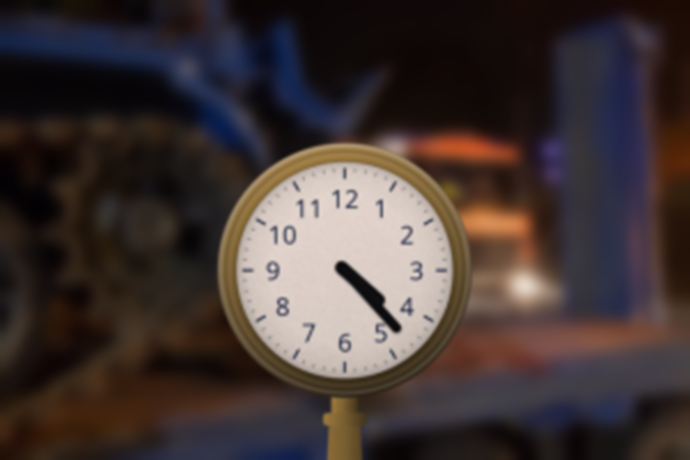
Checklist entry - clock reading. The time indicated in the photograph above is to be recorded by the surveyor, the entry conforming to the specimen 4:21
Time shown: 4:23
